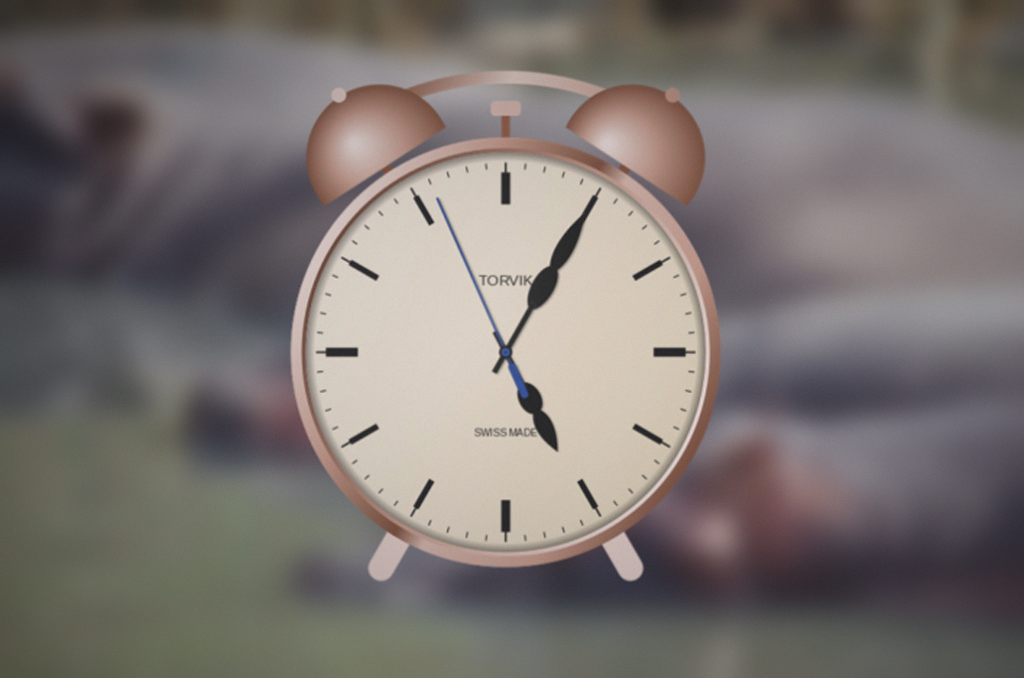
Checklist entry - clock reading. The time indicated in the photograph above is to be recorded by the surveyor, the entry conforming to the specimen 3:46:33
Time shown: 5:04:56
